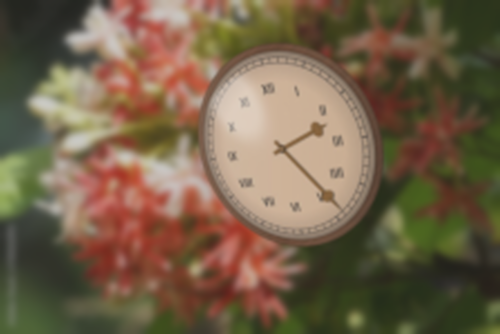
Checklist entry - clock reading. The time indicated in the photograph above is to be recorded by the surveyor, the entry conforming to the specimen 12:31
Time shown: 2:24
